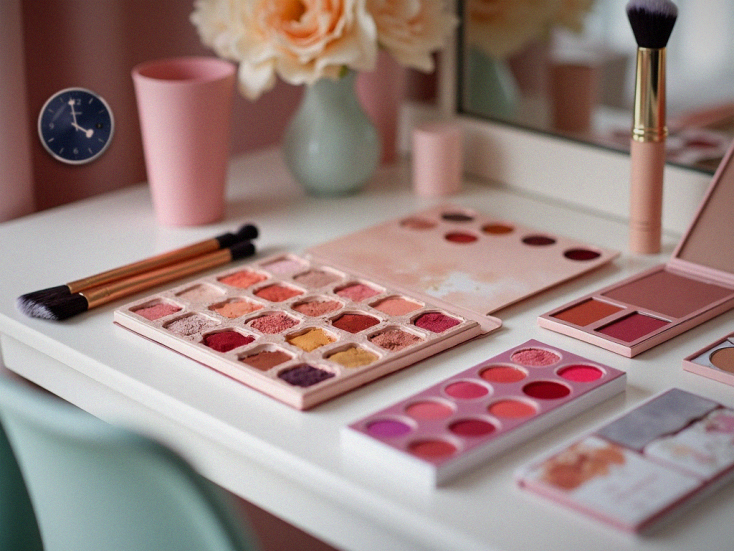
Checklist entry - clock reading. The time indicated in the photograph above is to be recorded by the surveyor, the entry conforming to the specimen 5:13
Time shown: 3:58
